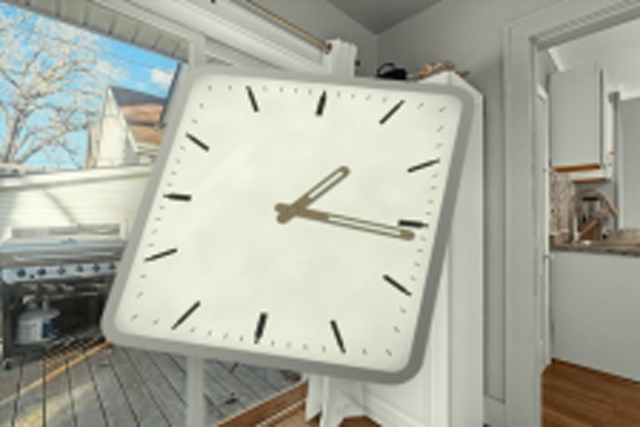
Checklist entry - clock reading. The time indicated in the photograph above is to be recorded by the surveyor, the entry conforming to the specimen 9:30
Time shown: 1:16
